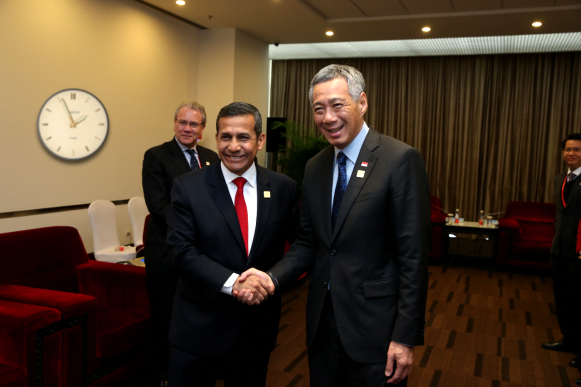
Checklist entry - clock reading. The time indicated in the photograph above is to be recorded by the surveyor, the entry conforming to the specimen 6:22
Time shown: 1:56
